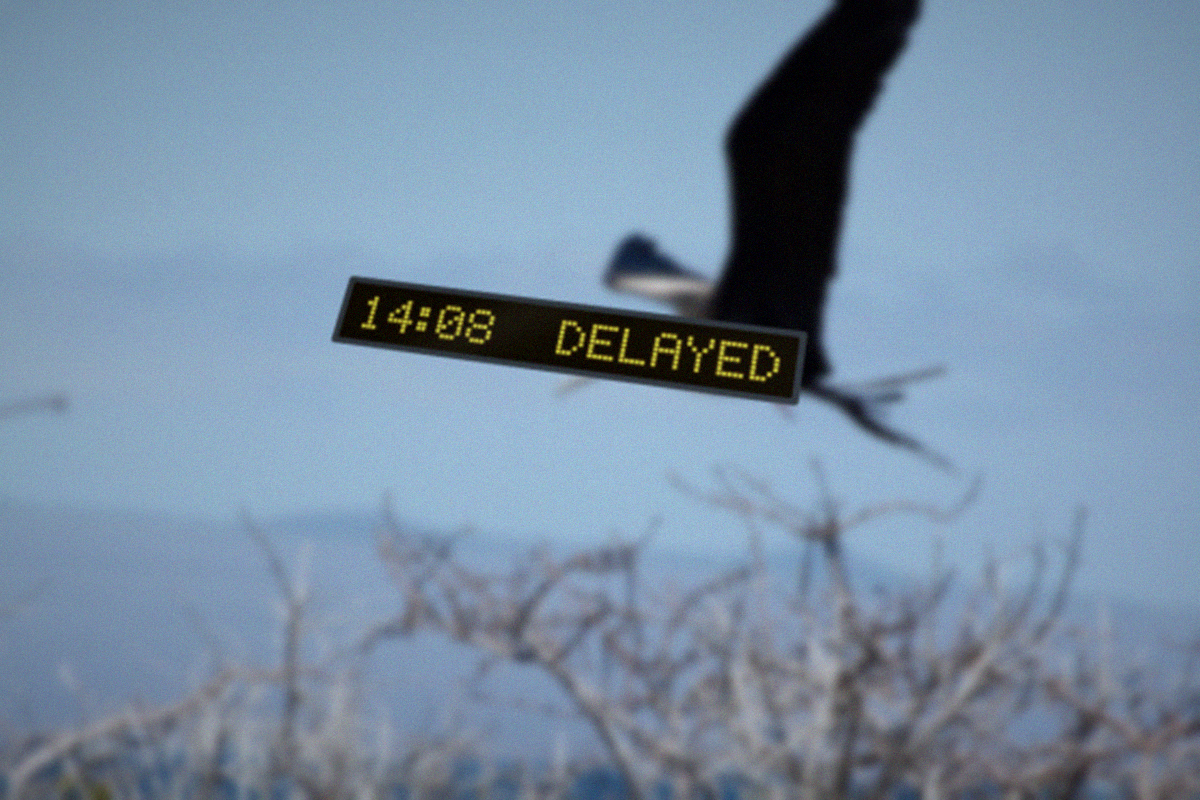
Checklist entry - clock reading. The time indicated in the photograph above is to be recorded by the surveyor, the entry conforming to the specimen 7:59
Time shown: 14:08
